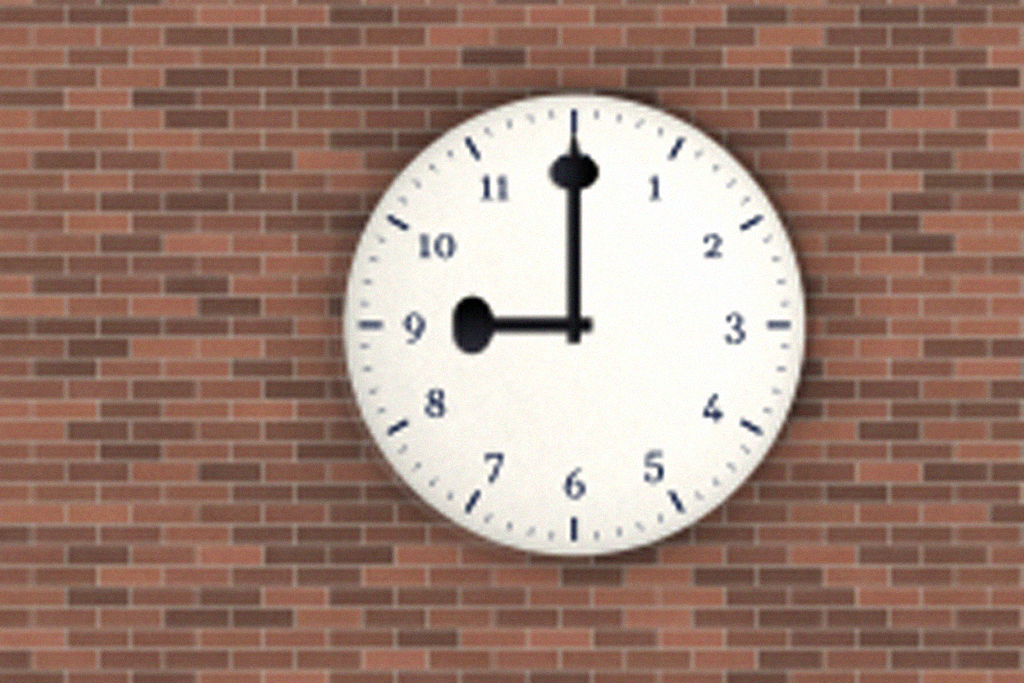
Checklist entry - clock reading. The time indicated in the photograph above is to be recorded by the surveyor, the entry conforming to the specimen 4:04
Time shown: 9:00
